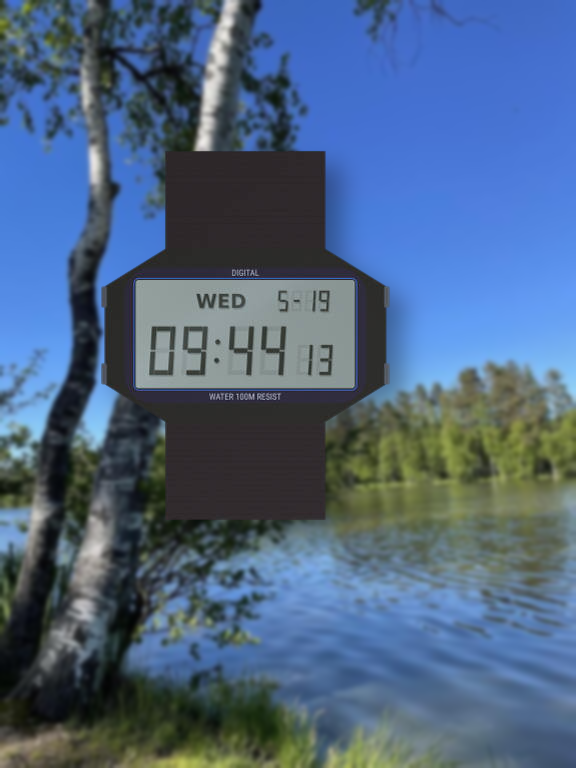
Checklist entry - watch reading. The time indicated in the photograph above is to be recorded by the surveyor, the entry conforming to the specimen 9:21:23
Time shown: 9:44:13
